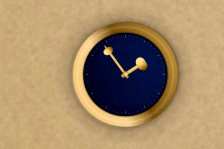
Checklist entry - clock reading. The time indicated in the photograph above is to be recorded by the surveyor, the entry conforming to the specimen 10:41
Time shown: 1:54
